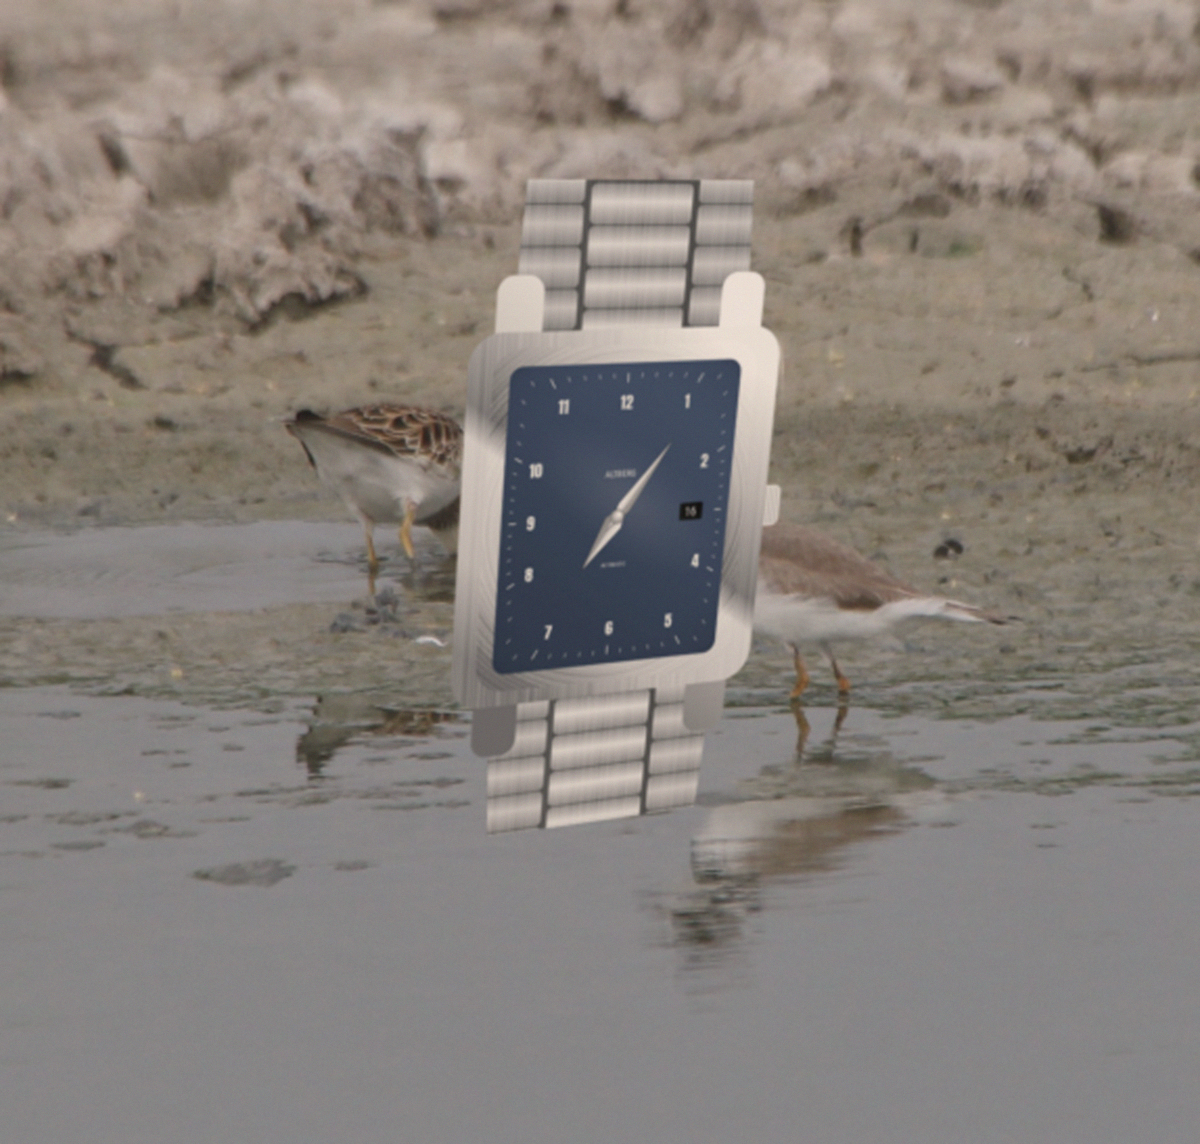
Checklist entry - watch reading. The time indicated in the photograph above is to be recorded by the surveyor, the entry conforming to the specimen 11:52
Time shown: 7:06
